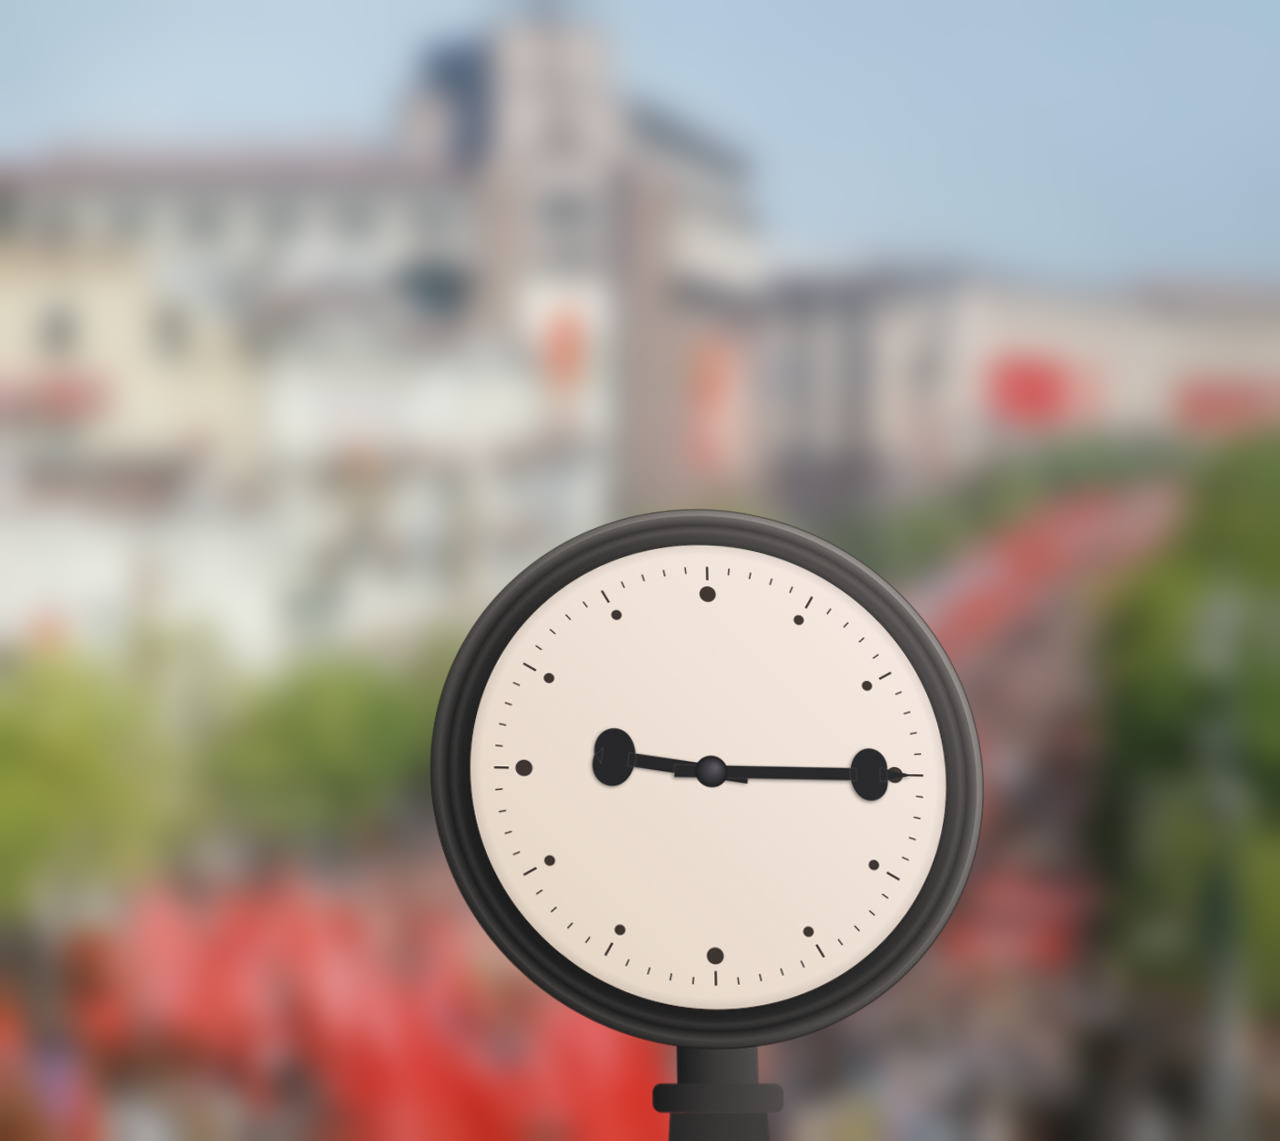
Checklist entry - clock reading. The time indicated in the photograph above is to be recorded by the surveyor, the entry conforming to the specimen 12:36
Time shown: 9:15
